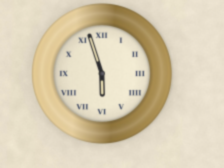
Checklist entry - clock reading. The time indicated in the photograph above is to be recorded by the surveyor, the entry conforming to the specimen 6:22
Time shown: 5:57
